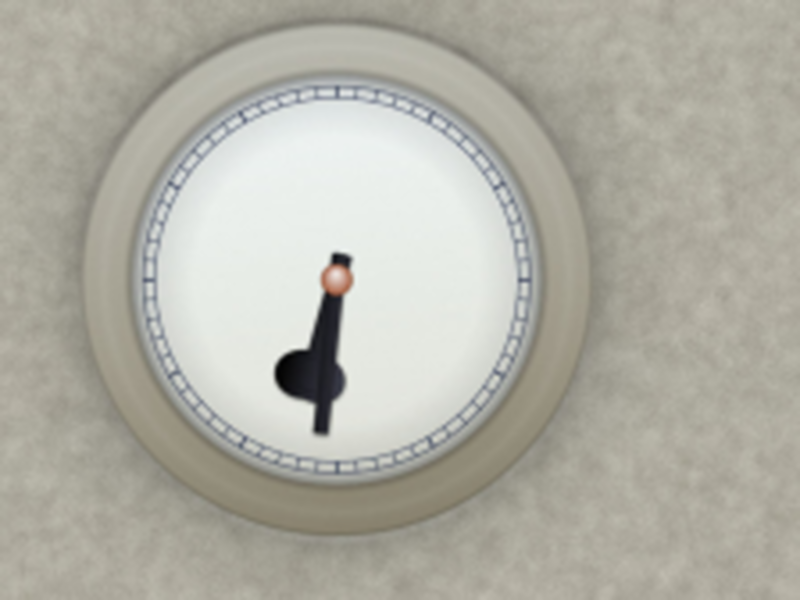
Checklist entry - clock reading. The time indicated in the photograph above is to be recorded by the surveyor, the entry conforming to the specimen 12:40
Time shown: 6:31
